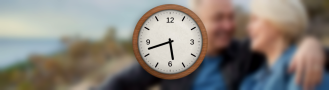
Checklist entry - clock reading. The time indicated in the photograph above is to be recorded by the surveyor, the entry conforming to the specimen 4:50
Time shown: 5:42
